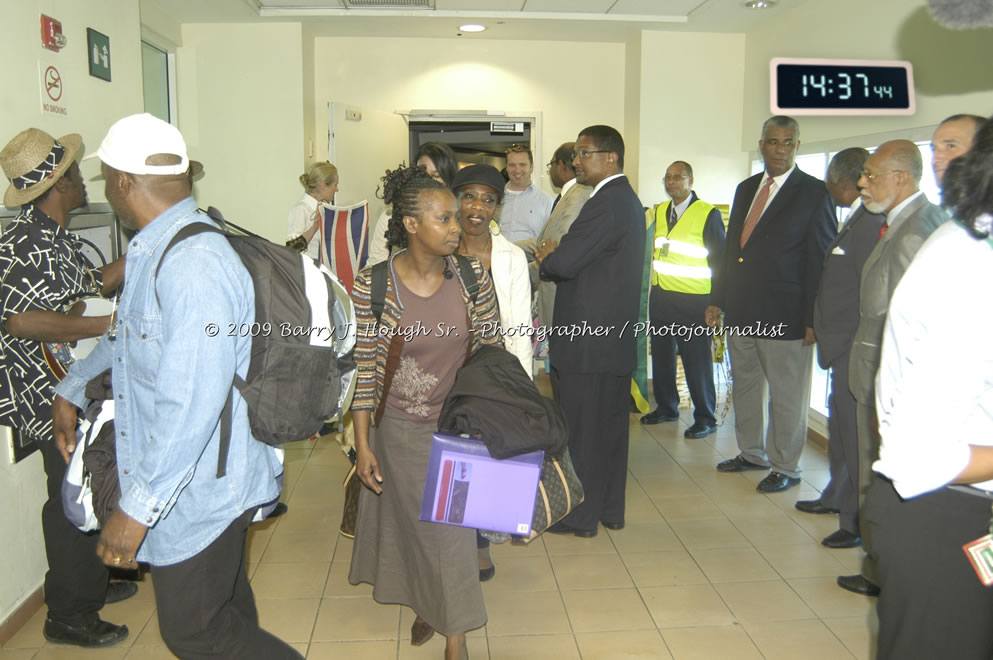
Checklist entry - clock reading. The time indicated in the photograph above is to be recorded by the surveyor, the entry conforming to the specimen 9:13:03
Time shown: 14:37:44
